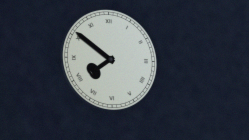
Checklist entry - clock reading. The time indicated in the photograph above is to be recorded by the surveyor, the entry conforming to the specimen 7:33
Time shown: 7:51
